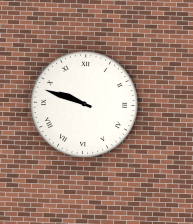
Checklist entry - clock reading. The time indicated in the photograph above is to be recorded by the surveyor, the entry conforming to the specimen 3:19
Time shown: 9:48
